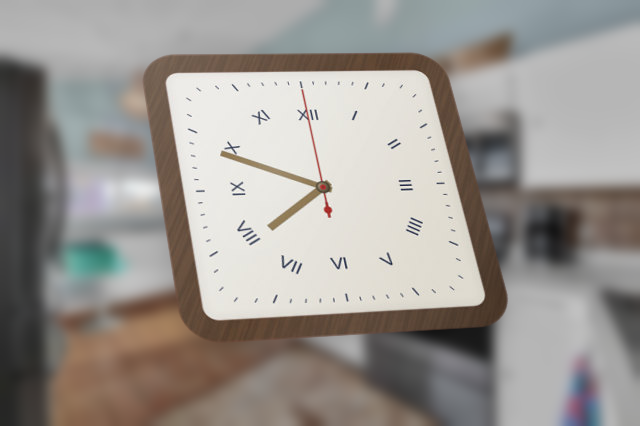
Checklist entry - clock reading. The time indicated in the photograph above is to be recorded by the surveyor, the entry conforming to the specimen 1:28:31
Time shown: 7:49:00
